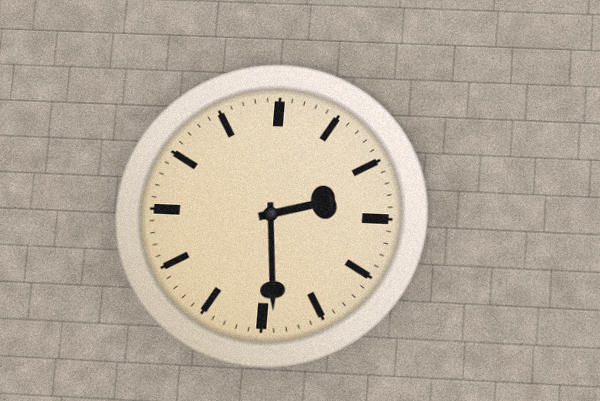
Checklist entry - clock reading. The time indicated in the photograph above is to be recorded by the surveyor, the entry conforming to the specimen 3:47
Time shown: 2:29
